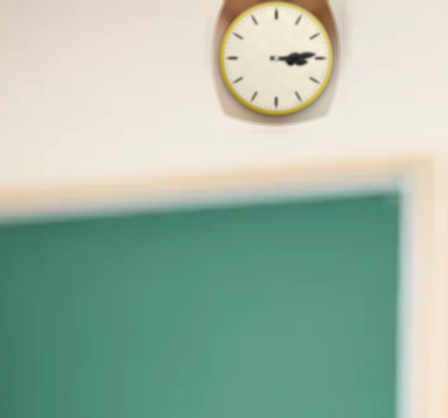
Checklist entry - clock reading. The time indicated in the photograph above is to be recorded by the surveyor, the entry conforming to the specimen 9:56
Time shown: 3:14
